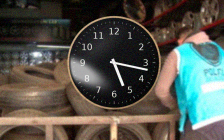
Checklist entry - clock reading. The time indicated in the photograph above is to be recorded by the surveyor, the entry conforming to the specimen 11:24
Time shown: 5:17
